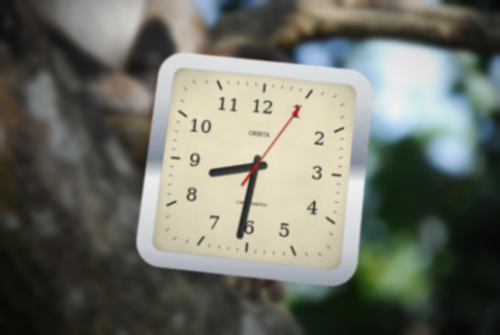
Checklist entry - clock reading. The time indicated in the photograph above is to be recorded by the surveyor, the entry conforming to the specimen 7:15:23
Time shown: 8:31:05
